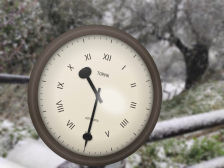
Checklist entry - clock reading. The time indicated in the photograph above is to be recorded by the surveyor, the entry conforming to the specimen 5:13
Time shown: 10:30
